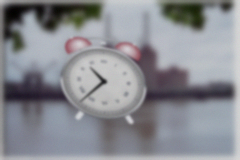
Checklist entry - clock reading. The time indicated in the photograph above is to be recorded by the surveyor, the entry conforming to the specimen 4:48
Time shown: 10:37
